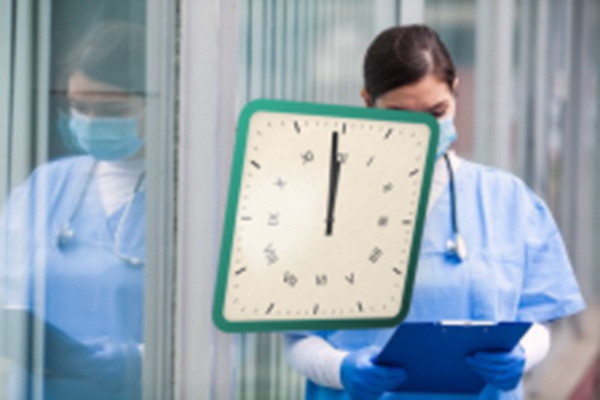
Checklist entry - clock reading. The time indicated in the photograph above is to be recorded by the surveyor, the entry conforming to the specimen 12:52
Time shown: 11:59
